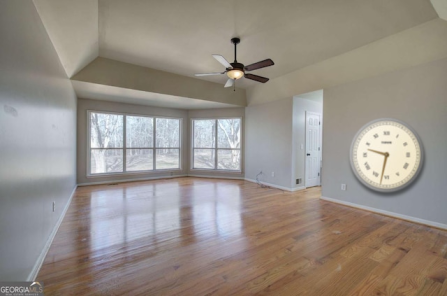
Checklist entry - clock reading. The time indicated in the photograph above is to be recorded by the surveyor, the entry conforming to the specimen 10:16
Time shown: 9:32
